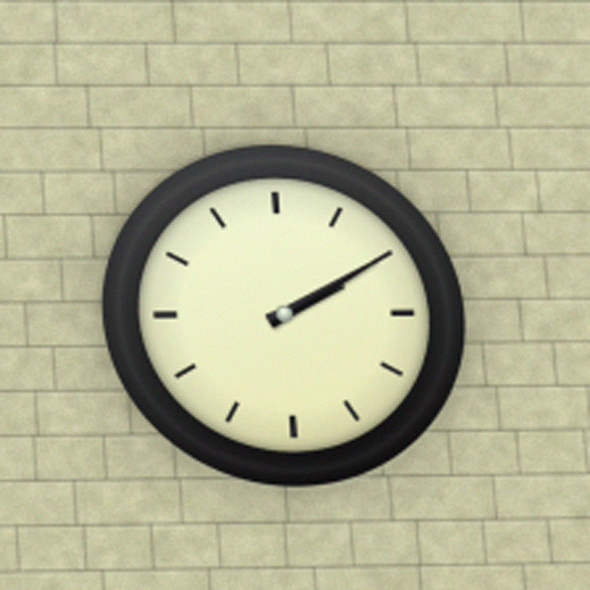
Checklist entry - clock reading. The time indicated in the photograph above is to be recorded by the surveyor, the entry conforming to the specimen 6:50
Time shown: 2:10
